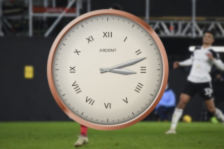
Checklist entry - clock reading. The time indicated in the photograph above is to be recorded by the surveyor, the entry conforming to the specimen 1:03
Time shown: 3:12
